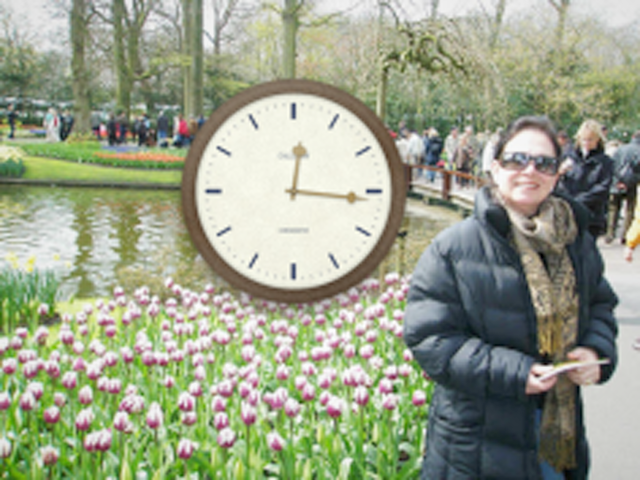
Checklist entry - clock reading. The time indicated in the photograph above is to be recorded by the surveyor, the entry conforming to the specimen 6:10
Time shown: 12:16
